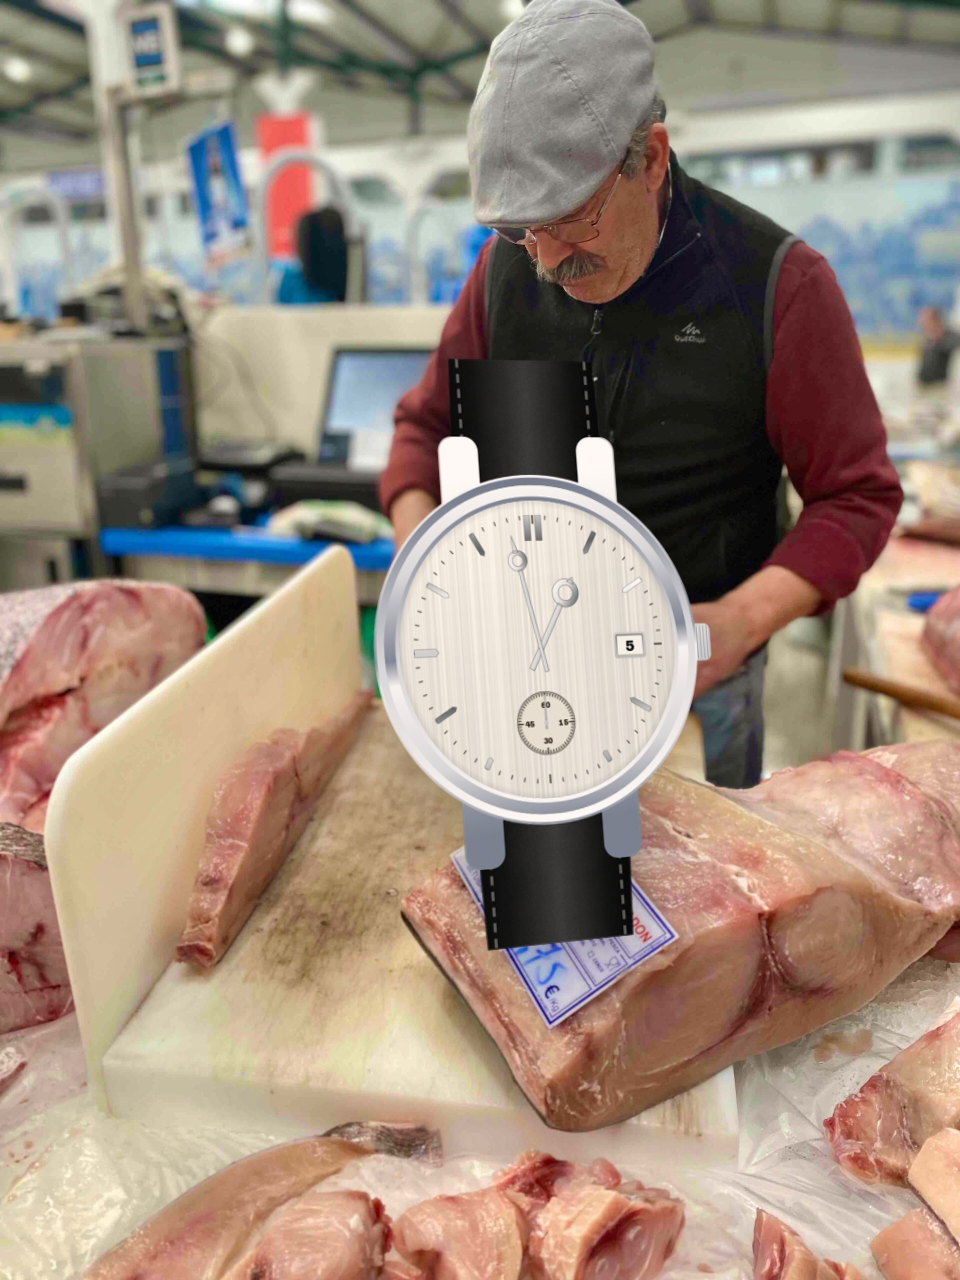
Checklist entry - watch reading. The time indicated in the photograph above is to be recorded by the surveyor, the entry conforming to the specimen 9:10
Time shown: 12:58
